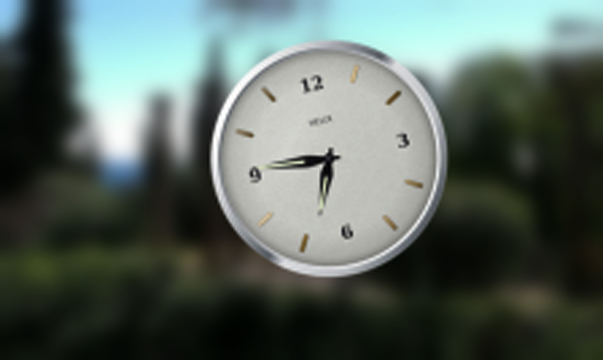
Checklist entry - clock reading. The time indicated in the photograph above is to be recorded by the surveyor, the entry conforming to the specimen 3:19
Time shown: 6:46
